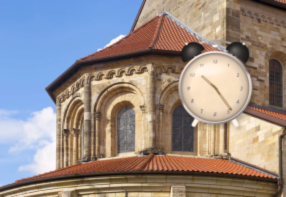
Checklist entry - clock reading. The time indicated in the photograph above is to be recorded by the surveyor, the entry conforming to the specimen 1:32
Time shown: 10:24
